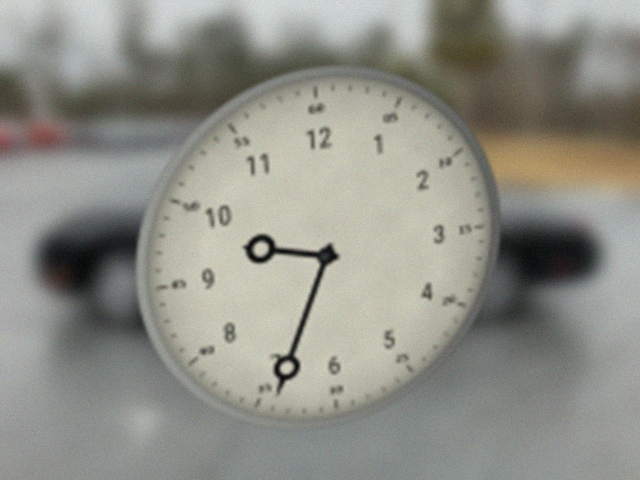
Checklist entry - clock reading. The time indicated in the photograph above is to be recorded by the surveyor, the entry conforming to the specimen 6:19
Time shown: 9:34
